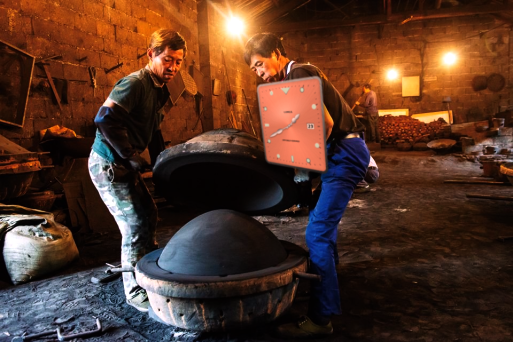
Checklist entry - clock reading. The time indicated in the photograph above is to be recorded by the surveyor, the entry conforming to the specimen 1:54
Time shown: 1:41
